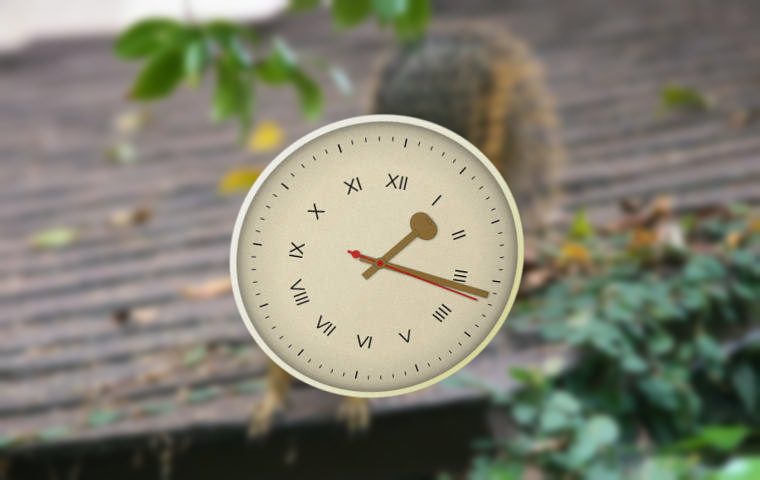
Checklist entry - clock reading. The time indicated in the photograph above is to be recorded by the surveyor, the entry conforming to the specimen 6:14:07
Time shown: 1:16:17
